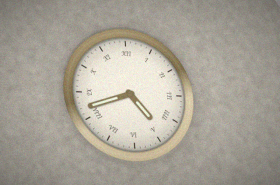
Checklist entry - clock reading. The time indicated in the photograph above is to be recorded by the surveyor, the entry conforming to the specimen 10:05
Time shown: 4:42
